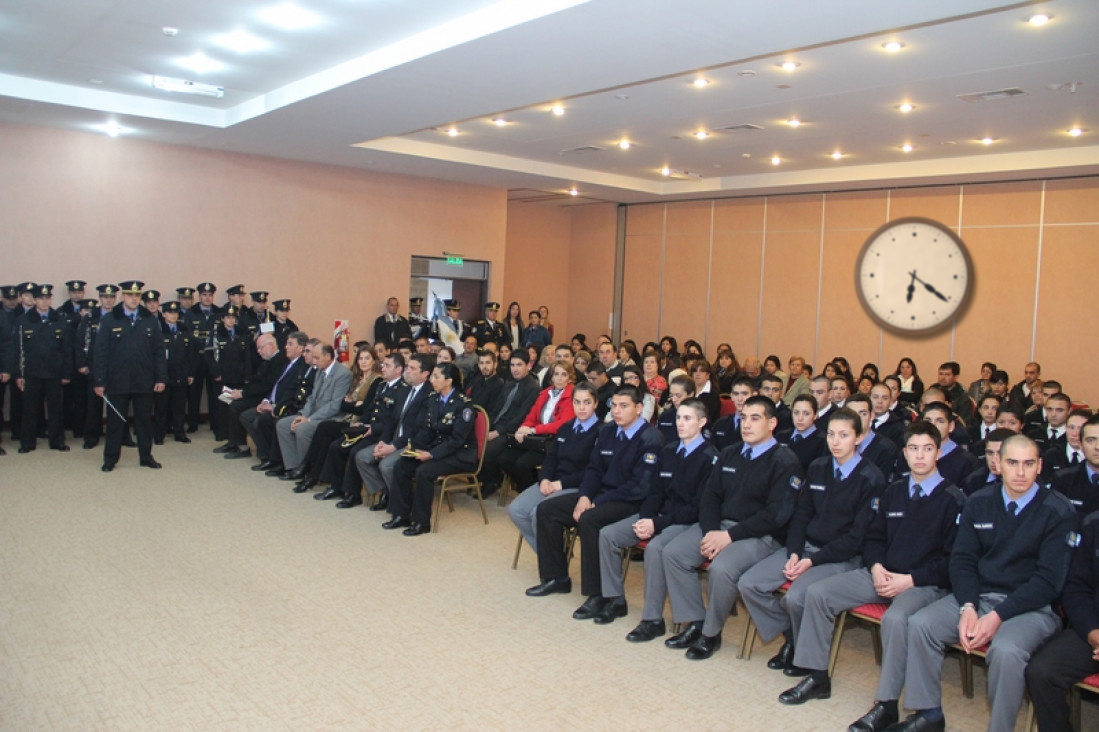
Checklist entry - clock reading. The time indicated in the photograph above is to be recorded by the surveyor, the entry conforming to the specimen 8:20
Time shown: 6:21
